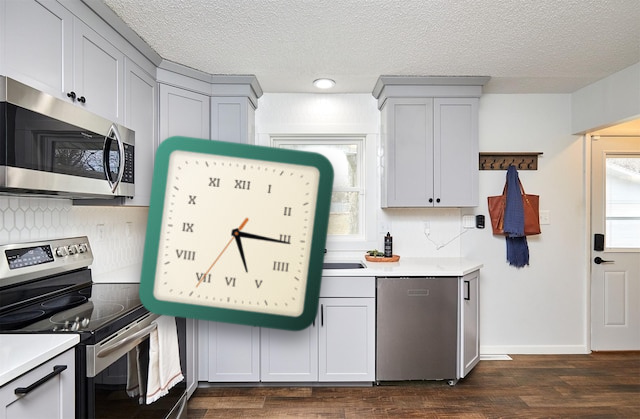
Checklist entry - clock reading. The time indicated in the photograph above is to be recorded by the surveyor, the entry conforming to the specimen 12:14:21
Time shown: 5:15:35
